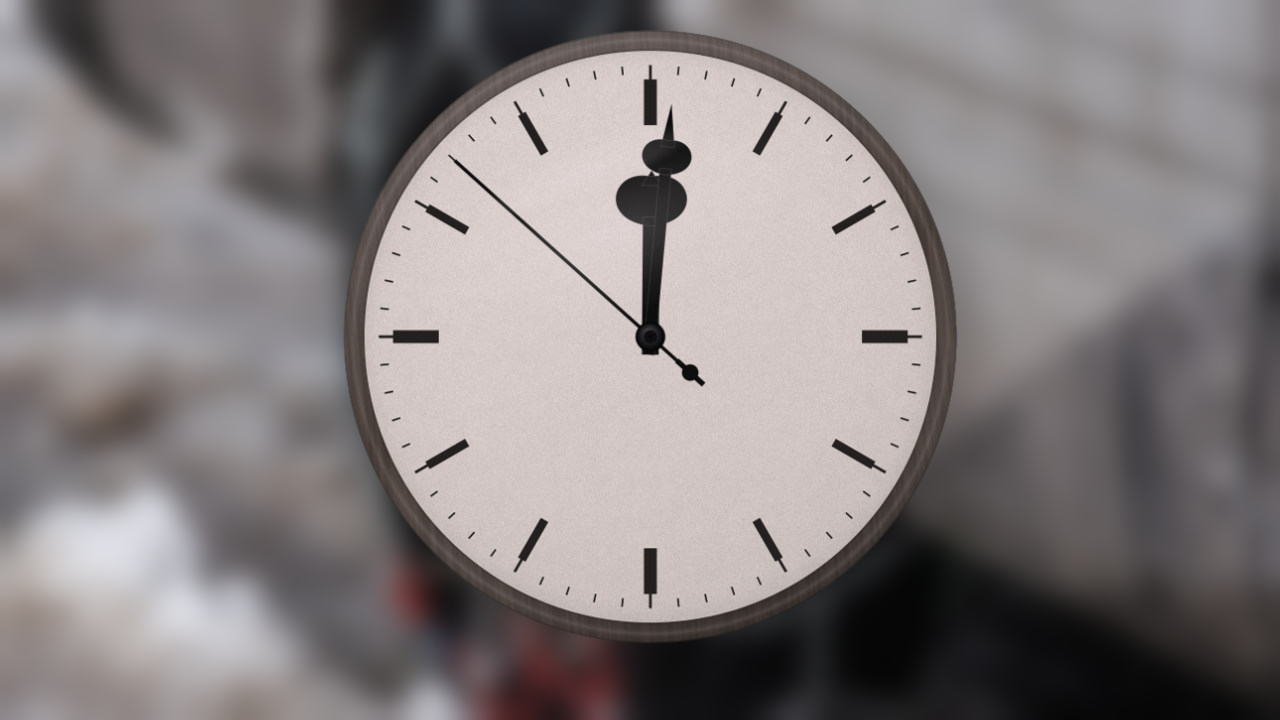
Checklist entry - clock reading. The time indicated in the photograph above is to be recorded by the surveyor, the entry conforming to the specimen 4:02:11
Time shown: 12:00:52
